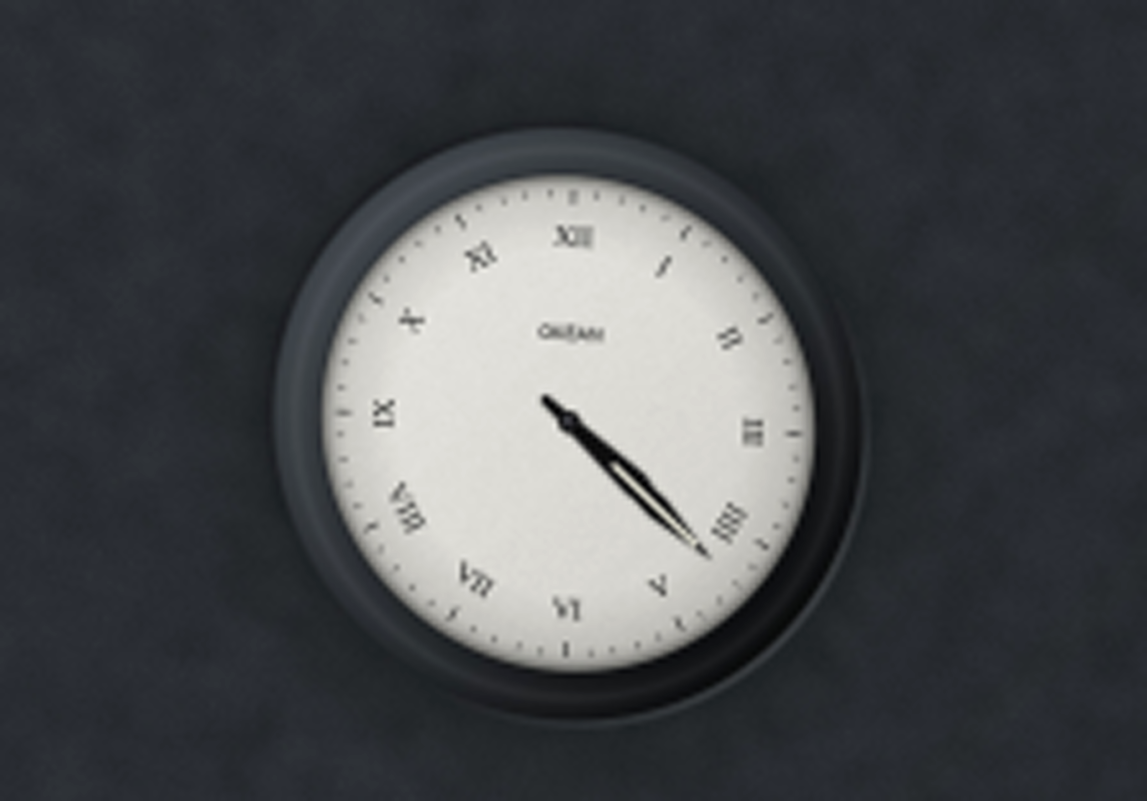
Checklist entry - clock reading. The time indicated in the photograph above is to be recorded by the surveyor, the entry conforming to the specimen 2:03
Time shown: 4:22
